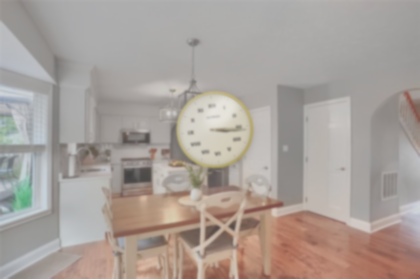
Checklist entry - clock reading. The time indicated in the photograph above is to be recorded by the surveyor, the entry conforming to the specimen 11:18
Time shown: 3:16
